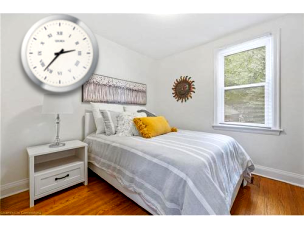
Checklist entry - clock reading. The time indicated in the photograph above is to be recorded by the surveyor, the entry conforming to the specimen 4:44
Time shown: 2:37
